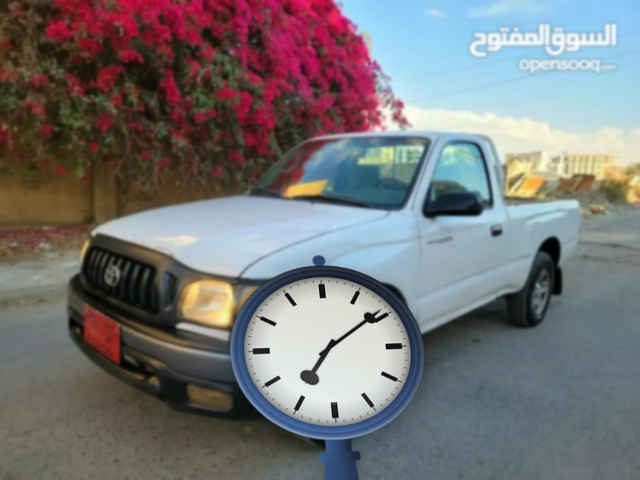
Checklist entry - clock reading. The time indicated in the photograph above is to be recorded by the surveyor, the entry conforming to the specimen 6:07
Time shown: 7:09
